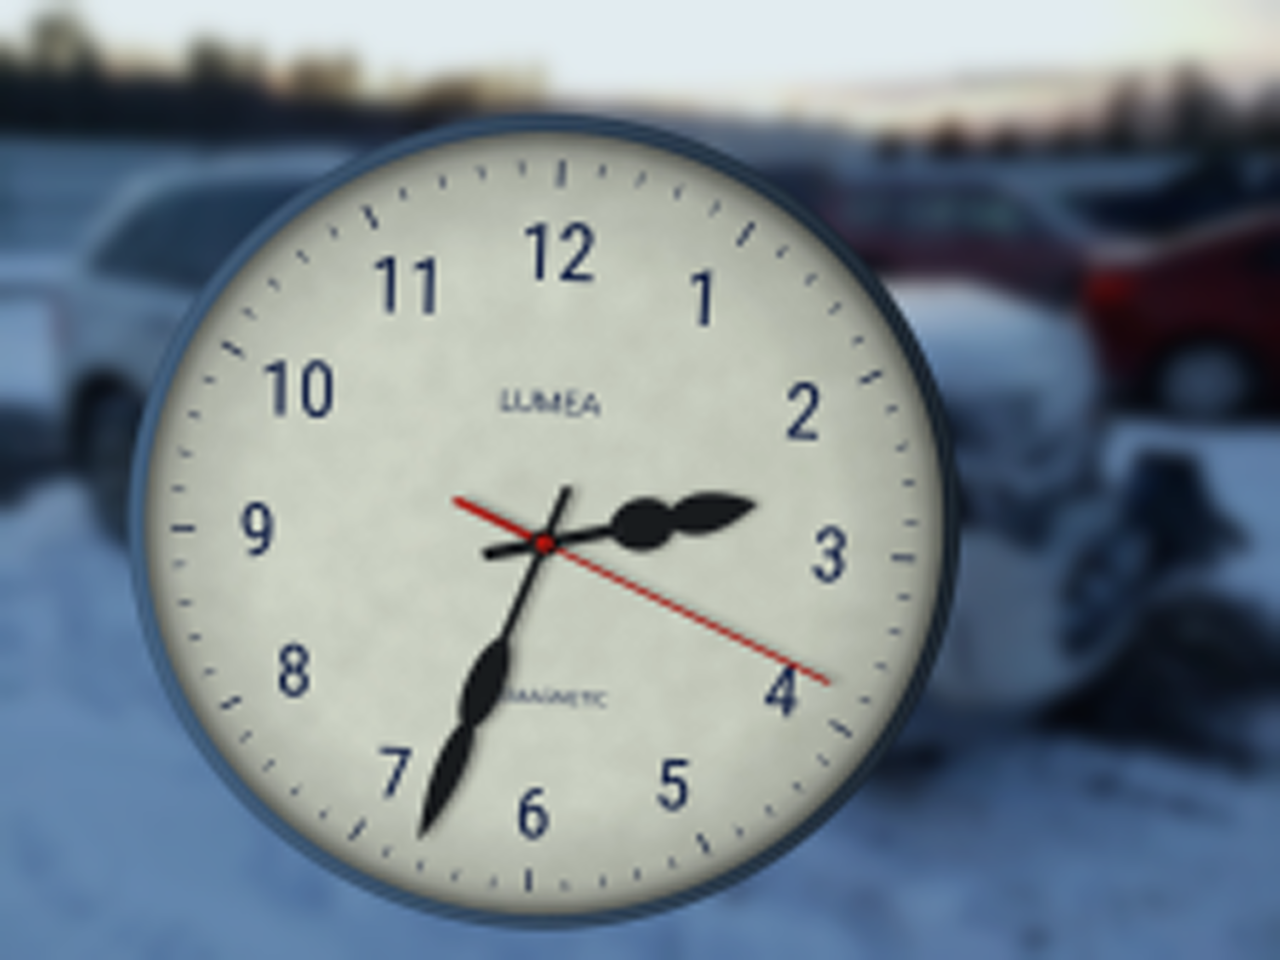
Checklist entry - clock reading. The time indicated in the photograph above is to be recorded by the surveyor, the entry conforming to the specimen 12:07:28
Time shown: 2:33:19
